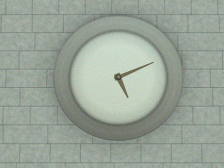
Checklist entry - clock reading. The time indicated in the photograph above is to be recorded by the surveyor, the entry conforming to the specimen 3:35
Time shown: 5:11
